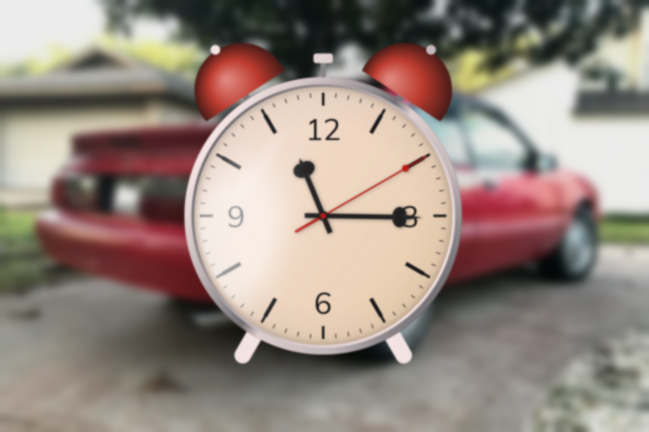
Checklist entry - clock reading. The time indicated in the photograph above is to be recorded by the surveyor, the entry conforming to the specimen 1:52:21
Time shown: 11:15:10
